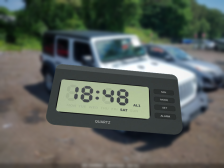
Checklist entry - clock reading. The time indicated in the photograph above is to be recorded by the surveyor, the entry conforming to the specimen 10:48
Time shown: 18:48
